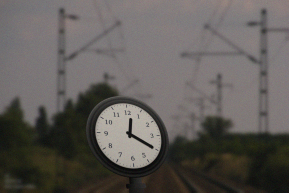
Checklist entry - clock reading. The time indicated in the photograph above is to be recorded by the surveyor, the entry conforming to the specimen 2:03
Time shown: 12:20
